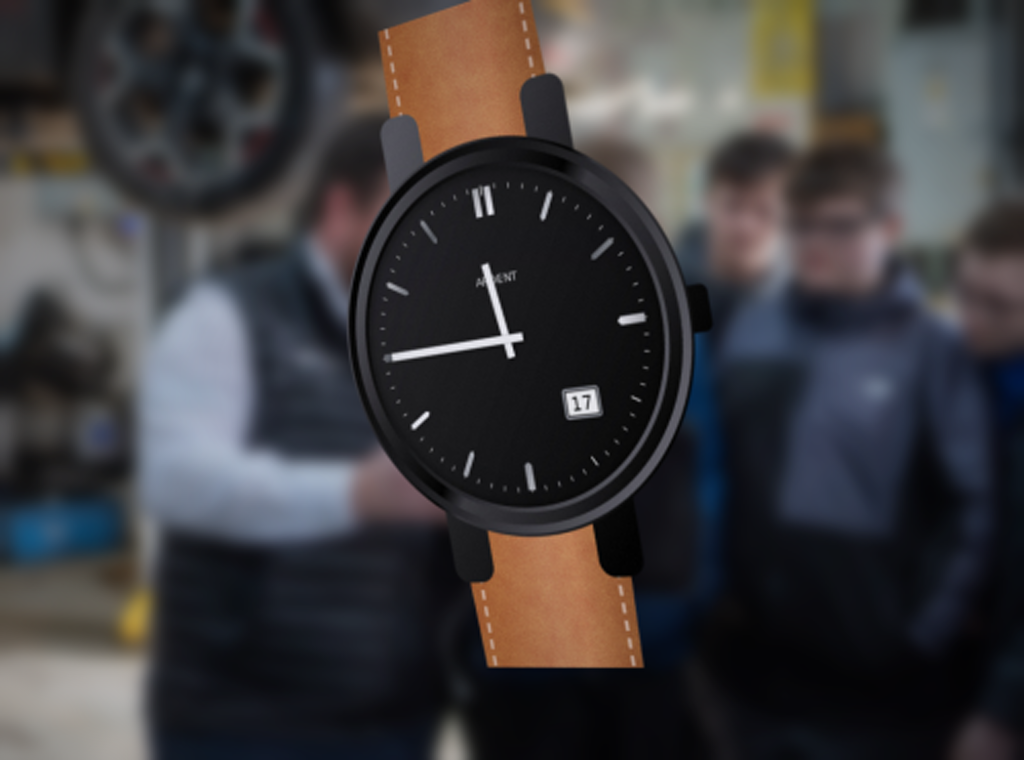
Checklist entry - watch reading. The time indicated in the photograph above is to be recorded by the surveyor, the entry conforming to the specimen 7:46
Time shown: 11:45
